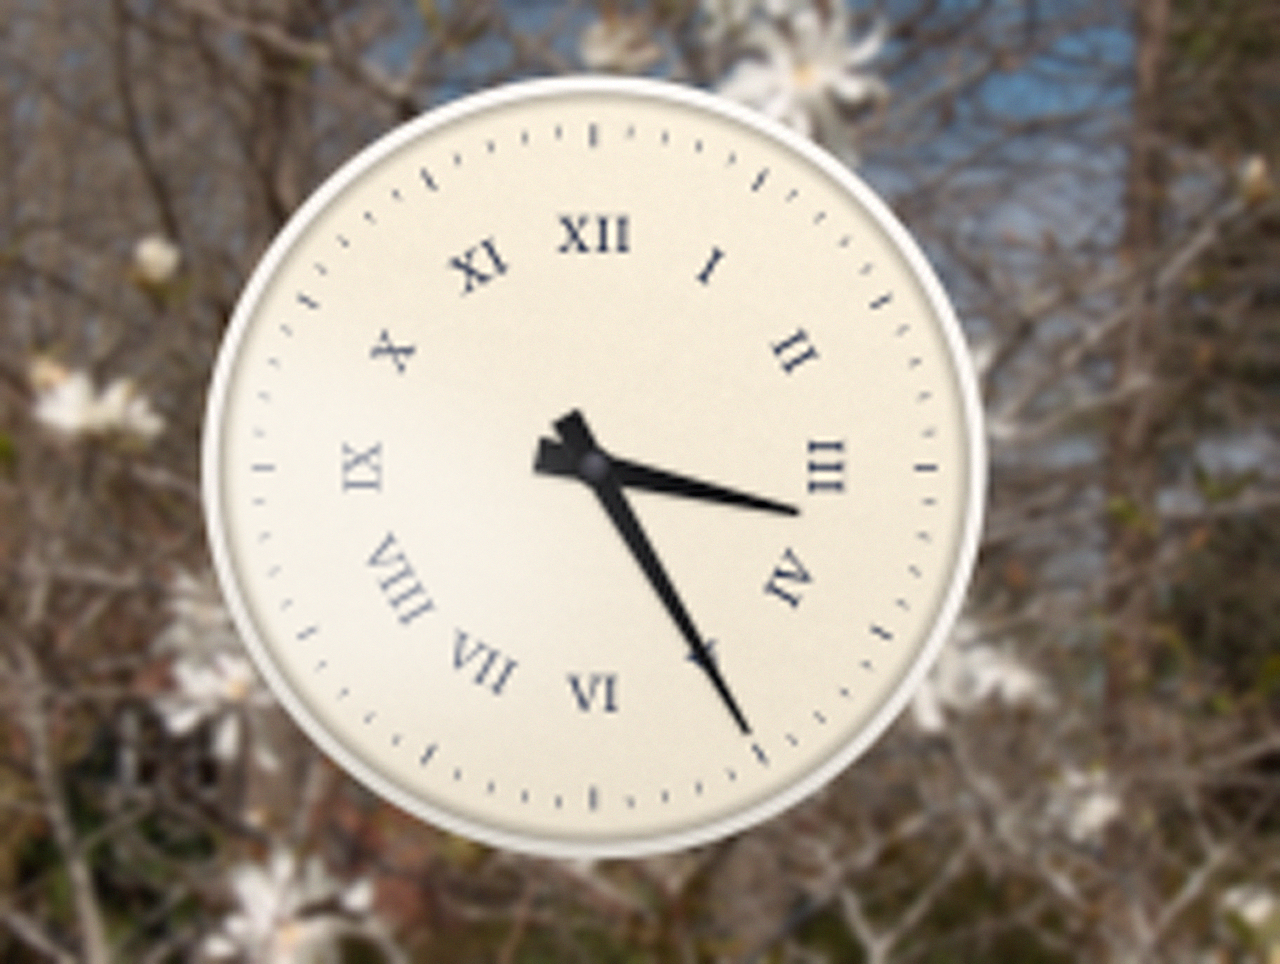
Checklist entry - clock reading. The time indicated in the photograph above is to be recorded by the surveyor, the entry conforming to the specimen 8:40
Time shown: 3:25
